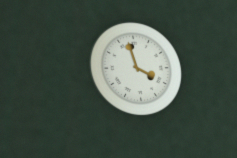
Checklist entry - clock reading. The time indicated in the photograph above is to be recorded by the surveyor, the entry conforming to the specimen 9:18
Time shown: 3:58
